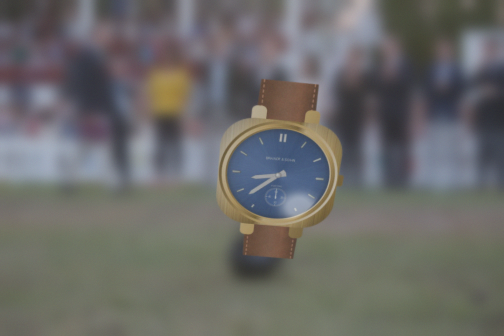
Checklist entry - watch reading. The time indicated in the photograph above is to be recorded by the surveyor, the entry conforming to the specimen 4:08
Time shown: 8:38
